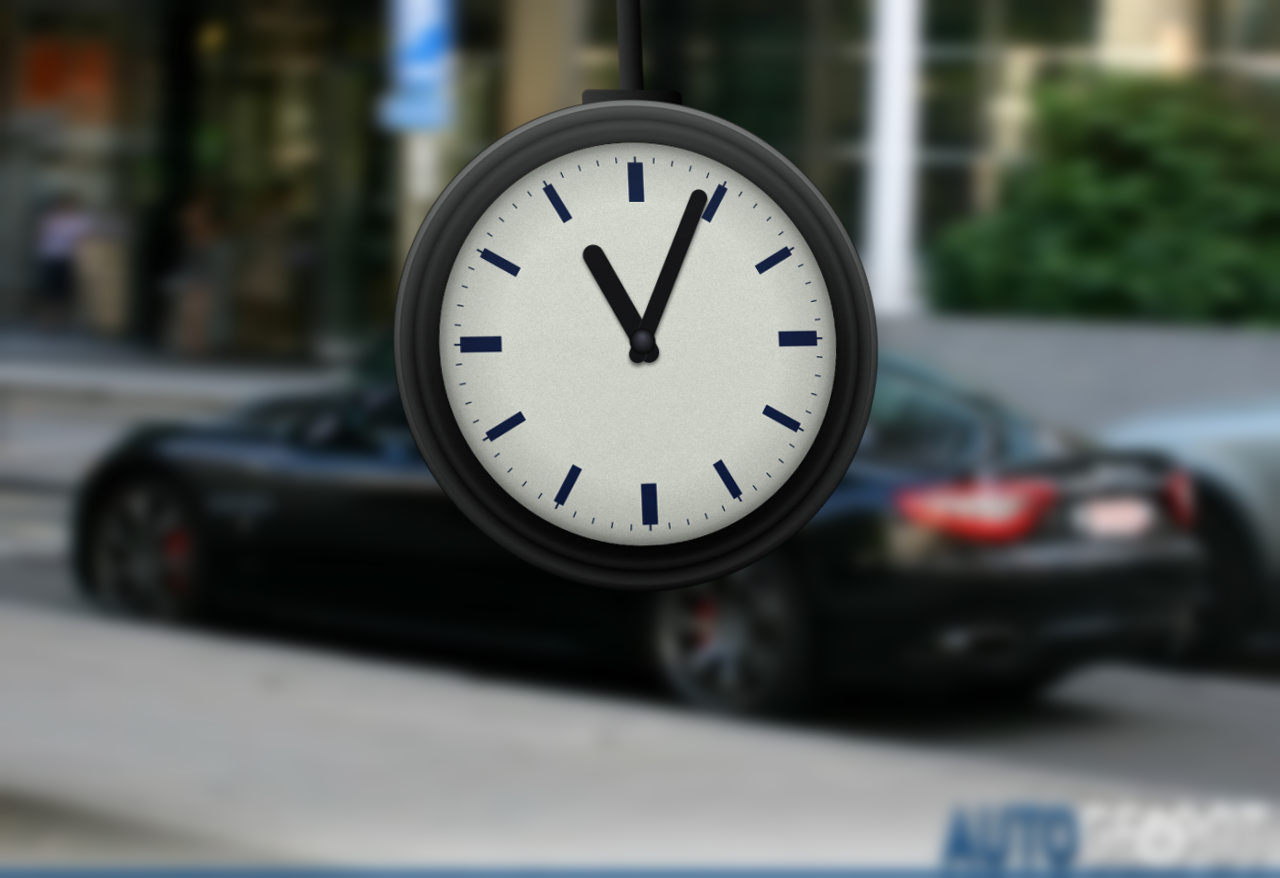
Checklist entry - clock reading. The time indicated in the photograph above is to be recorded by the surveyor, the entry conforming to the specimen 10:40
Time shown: 11:04
